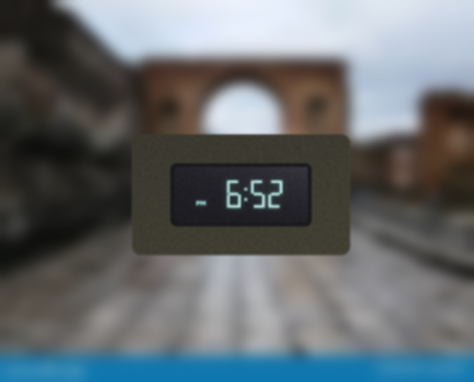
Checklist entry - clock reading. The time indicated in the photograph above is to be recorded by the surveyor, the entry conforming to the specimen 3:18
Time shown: 6:52
